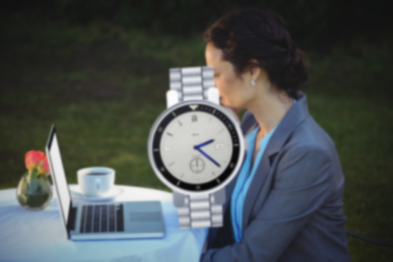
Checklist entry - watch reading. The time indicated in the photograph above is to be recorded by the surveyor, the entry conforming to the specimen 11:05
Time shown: 2:22
